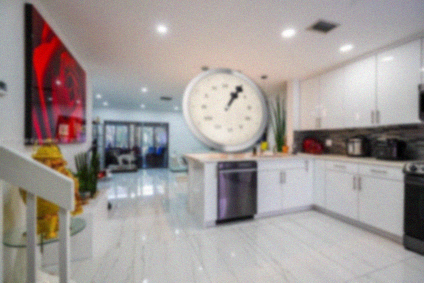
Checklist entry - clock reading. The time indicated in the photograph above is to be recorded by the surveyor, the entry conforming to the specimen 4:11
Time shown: 1:06
